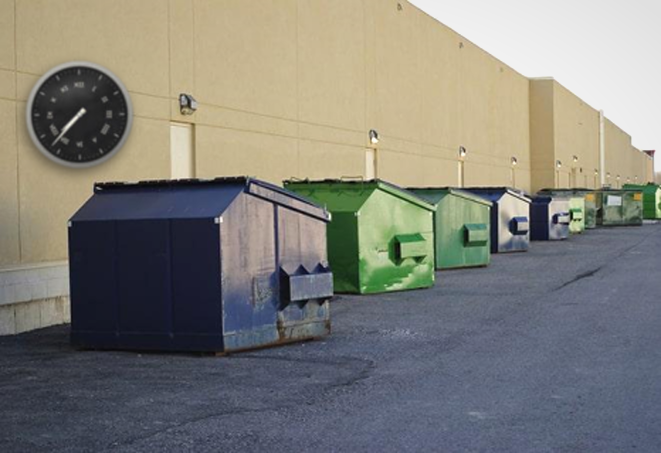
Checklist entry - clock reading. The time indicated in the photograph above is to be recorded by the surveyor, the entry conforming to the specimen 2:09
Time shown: 7:37
